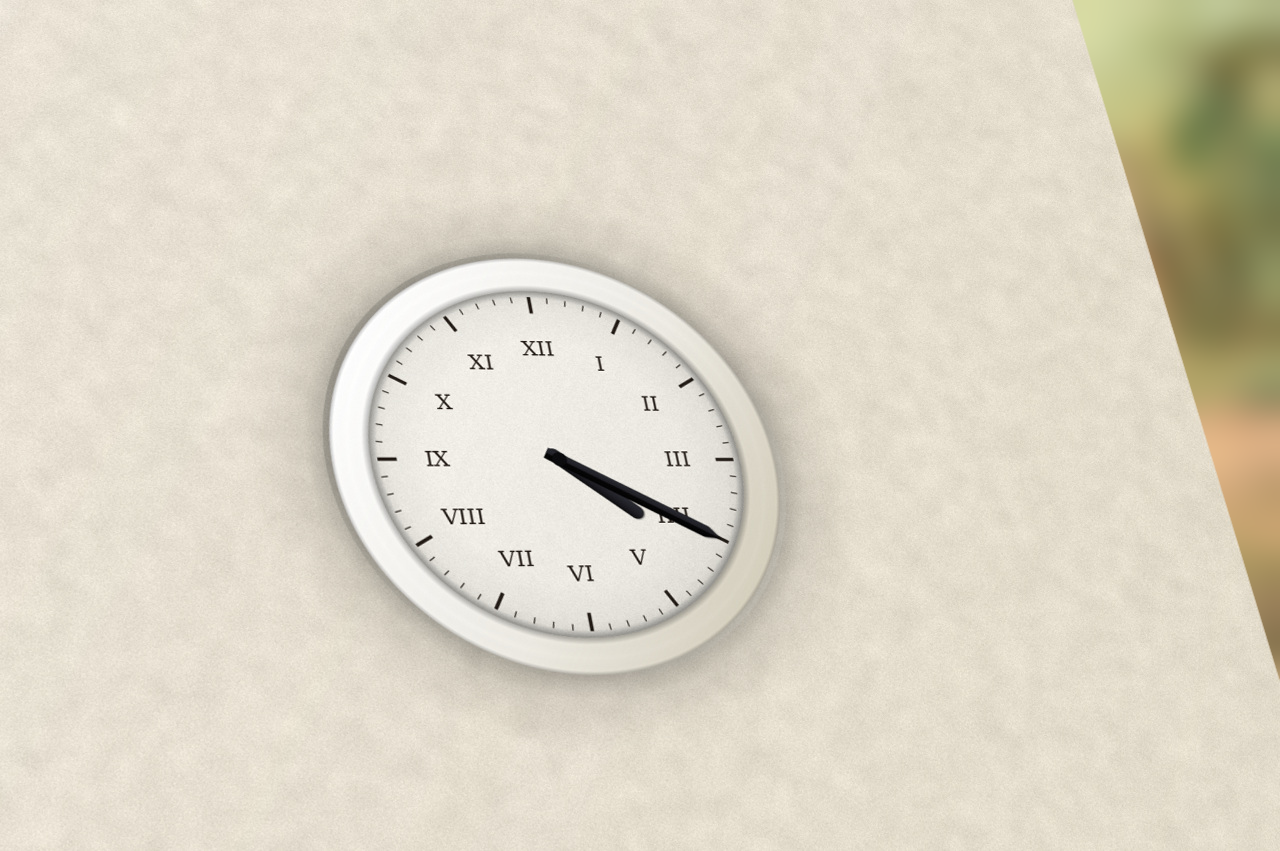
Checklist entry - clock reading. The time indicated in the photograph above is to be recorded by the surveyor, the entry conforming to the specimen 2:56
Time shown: 4:20
